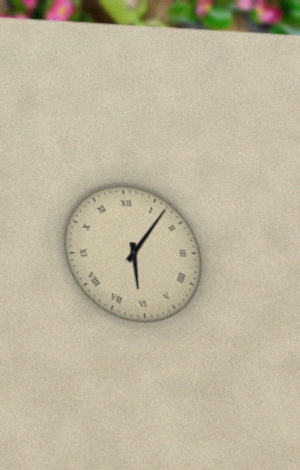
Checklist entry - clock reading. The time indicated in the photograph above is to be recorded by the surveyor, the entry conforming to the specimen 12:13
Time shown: 6:07
